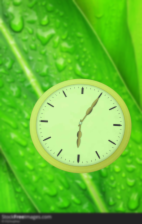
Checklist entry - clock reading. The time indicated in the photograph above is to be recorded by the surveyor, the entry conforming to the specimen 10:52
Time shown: 6:05
